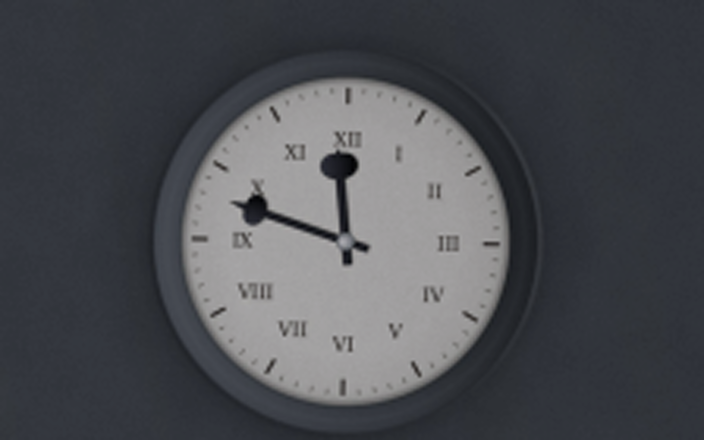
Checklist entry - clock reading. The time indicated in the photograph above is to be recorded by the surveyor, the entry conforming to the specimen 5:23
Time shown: 11:48
